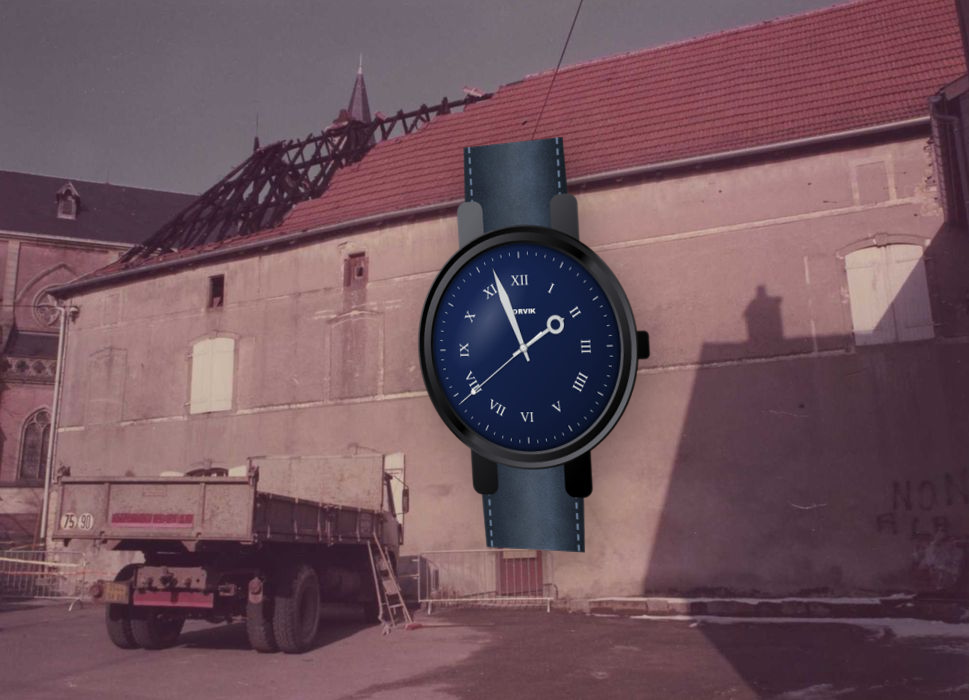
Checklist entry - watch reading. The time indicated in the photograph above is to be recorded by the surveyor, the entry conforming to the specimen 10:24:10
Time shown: 1:56:39
